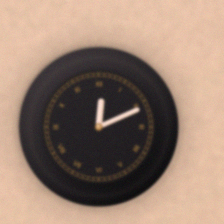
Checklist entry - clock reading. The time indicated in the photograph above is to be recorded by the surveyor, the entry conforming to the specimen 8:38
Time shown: 12:11
